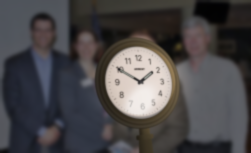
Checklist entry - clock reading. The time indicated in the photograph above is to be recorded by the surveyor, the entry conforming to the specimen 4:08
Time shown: 1:50
